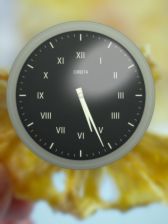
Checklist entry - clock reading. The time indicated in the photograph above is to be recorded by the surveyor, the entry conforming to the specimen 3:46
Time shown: 5:26
